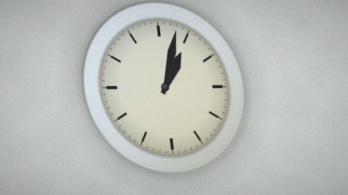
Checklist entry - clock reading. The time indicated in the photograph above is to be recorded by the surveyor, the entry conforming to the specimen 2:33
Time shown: 1:03
